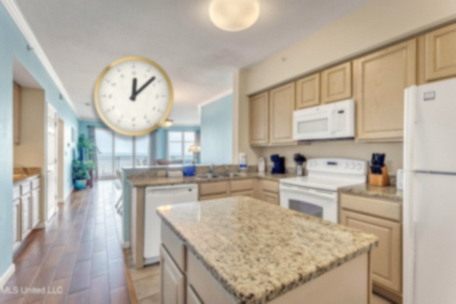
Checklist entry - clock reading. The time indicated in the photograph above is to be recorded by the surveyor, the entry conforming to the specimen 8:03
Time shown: 12:08
